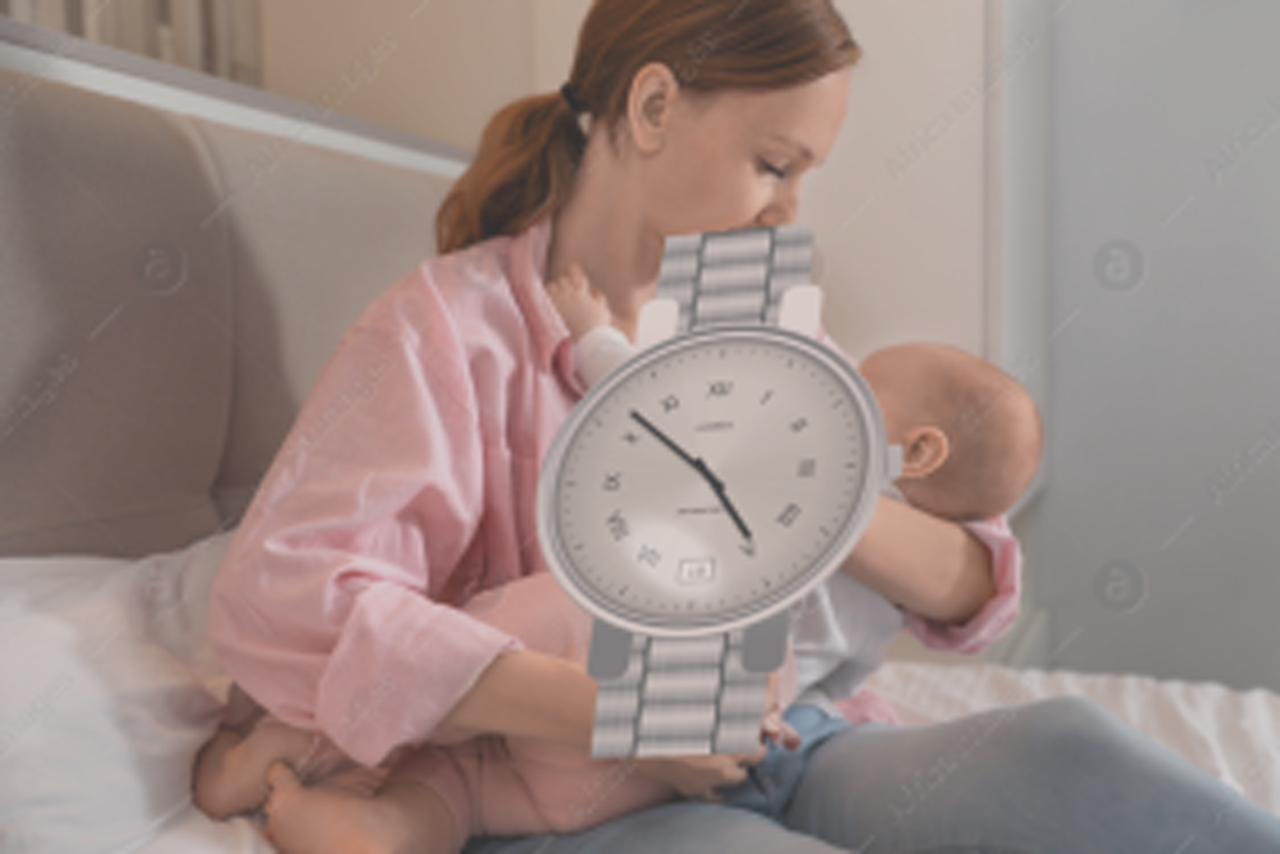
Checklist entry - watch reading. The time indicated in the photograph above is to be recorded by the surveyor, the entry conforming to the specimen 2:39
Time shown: 4:52
